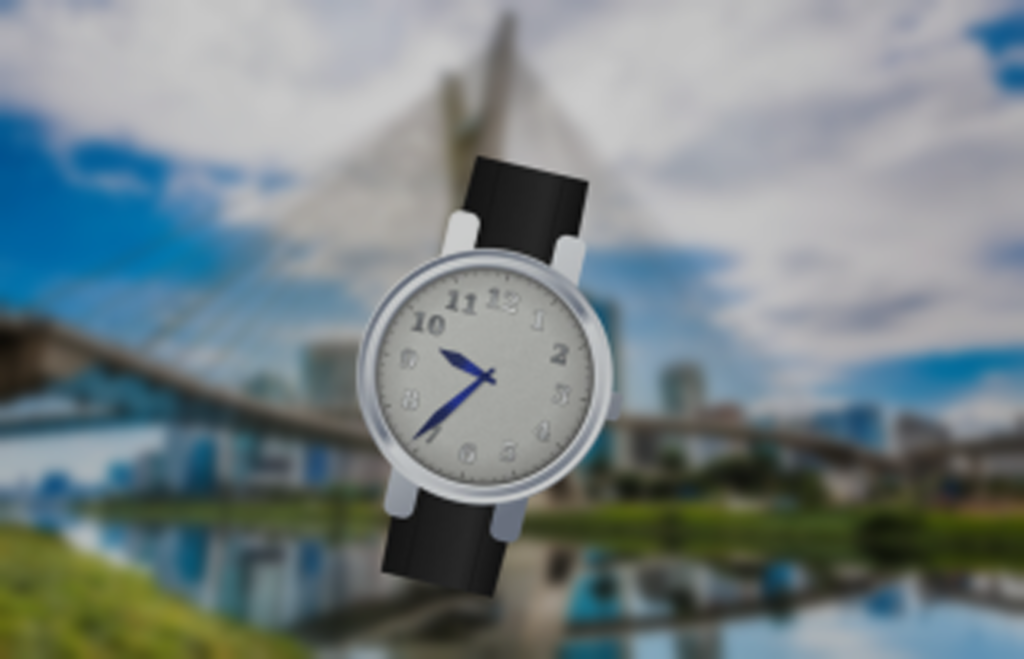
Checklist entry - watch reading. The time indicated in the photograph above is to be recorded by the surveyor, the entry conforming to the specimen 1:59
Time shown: 9:36
